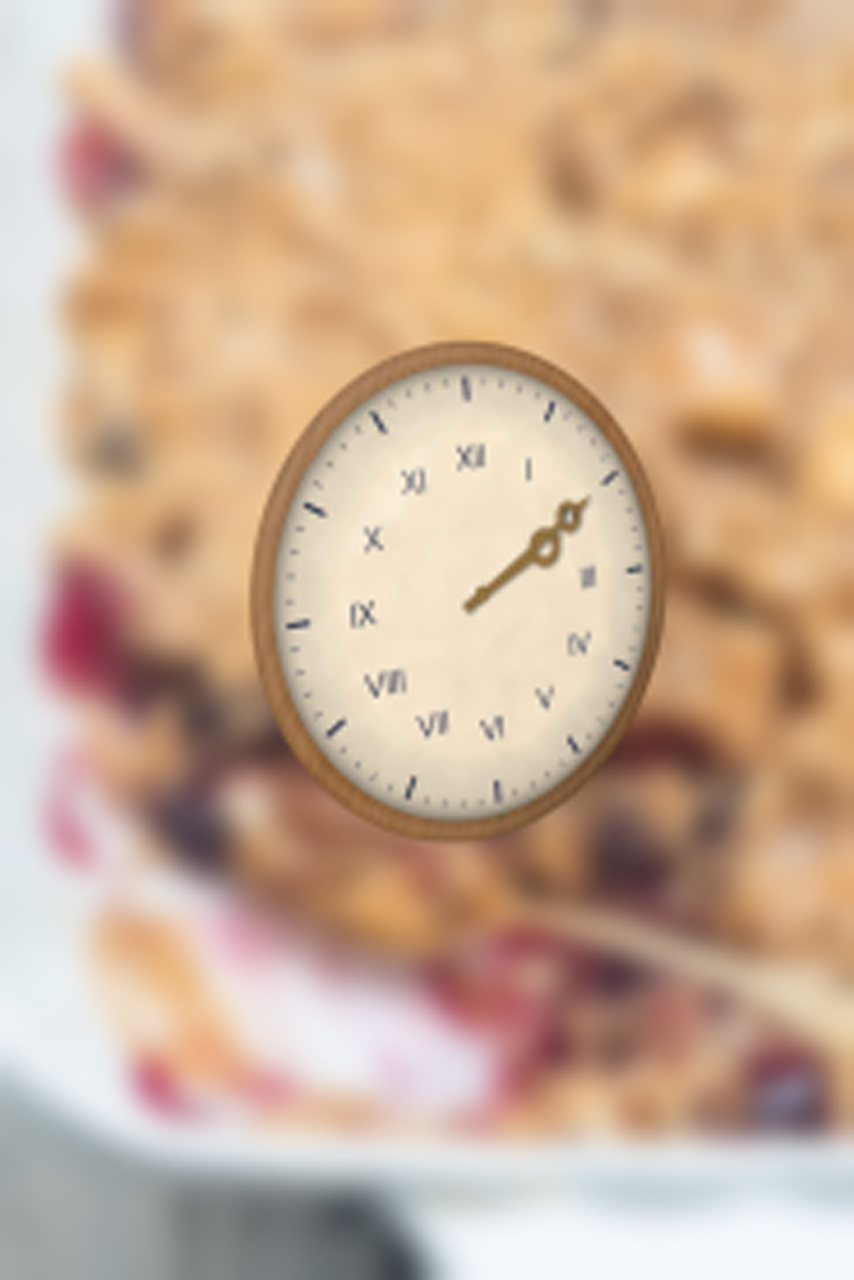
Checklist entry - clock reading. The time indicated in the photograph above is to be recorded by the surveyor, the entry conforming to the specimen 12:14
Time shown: 2:10
